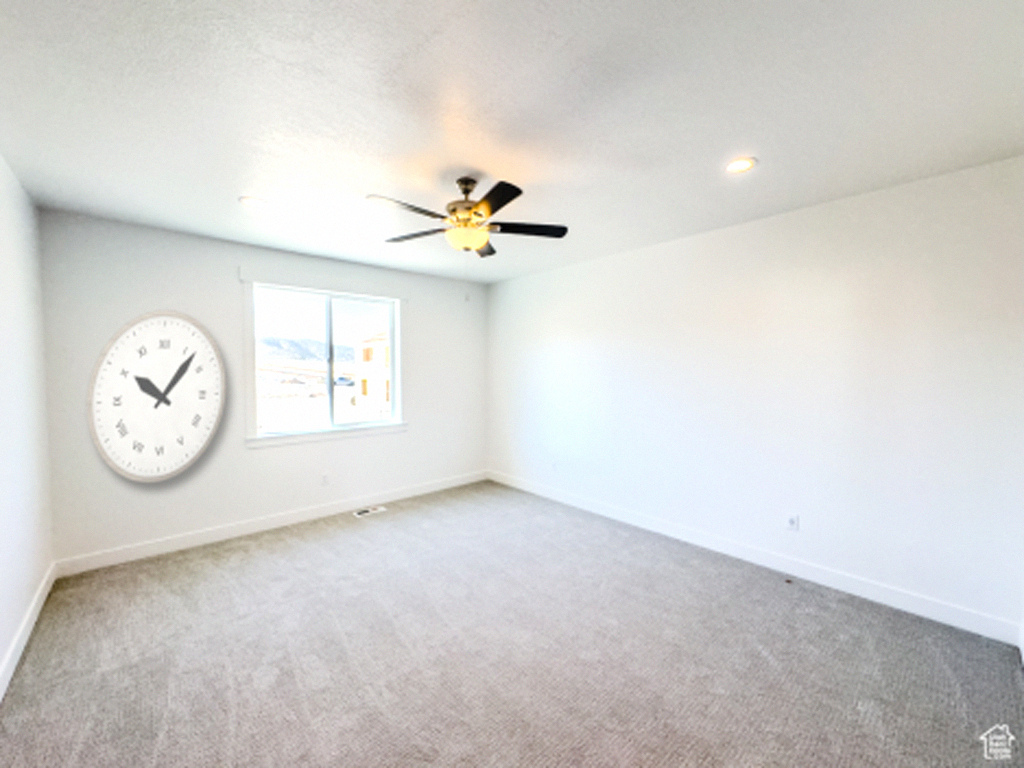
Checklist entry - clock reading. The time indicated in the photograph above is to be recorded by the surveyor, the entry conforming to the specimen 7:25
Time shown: 10:07
